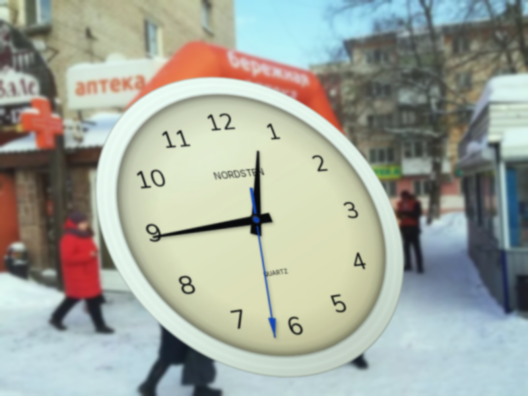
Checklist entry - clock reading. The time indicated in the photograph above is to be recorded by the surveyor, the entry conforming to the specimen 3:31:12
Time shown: 12:44:32
